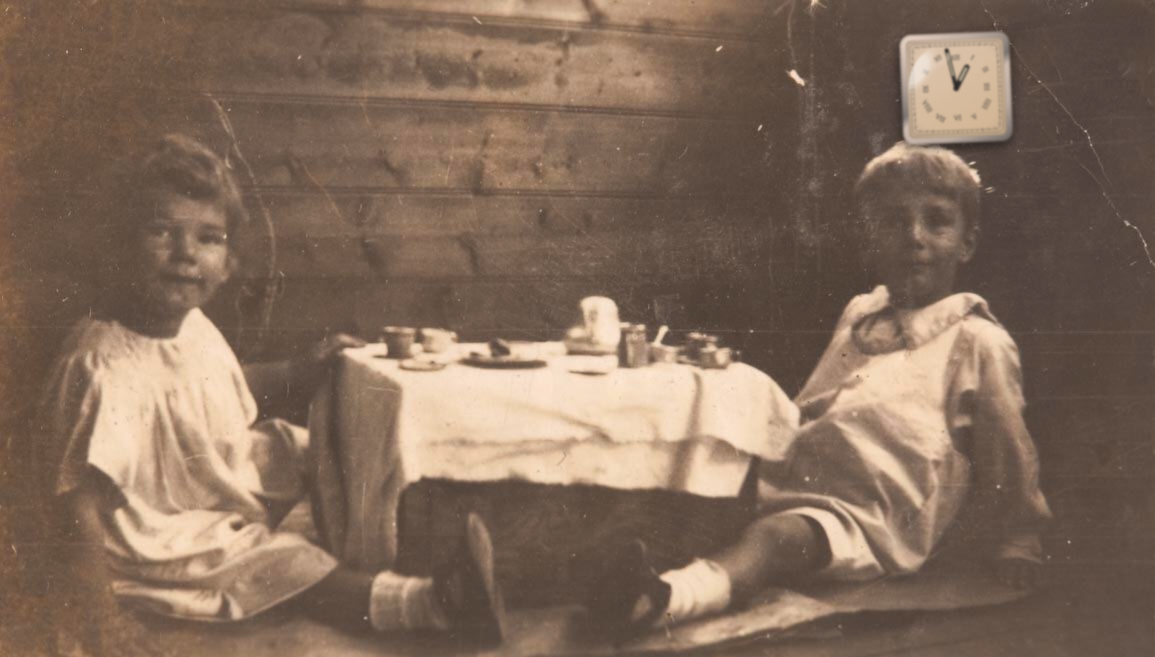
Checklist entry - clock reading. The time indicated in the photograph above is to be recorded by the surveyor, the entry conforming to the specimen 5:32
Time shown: 12:58
